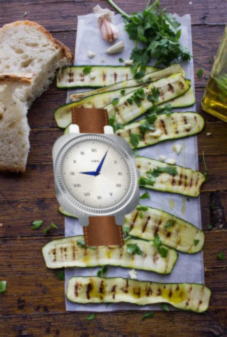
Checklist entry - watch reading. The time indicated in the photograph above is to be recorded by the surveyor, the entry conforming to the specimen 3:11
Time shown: 9:05
